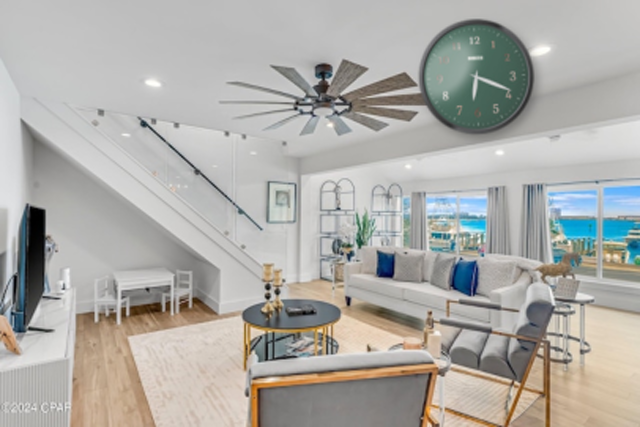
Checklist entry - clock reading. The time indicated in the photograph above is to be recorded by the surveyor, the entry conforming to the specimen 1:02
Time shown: 6:19
